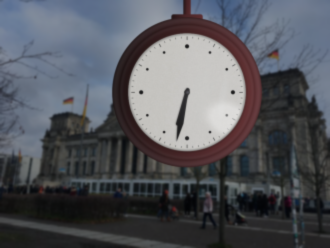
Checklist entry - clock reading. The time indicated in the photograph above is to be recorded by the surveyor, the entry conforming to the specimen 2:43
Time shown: 6:32
